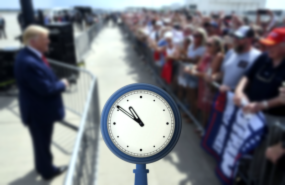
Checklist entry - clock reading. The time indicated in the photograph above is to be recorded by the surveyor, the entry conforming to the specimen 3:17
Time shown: 10:51
